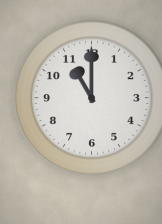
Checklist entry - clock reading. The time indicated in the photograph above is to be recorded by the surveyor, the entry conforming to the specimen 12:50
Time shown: 11:00
